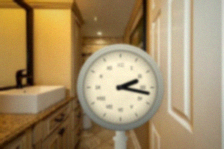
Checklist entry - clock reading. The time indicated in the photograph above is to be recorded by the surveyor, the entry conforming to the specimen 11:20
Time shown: 2:17
